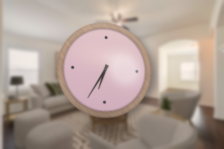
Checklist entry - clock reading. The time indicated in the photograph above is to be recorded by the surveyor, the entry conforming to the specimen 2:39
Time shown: 6:35
